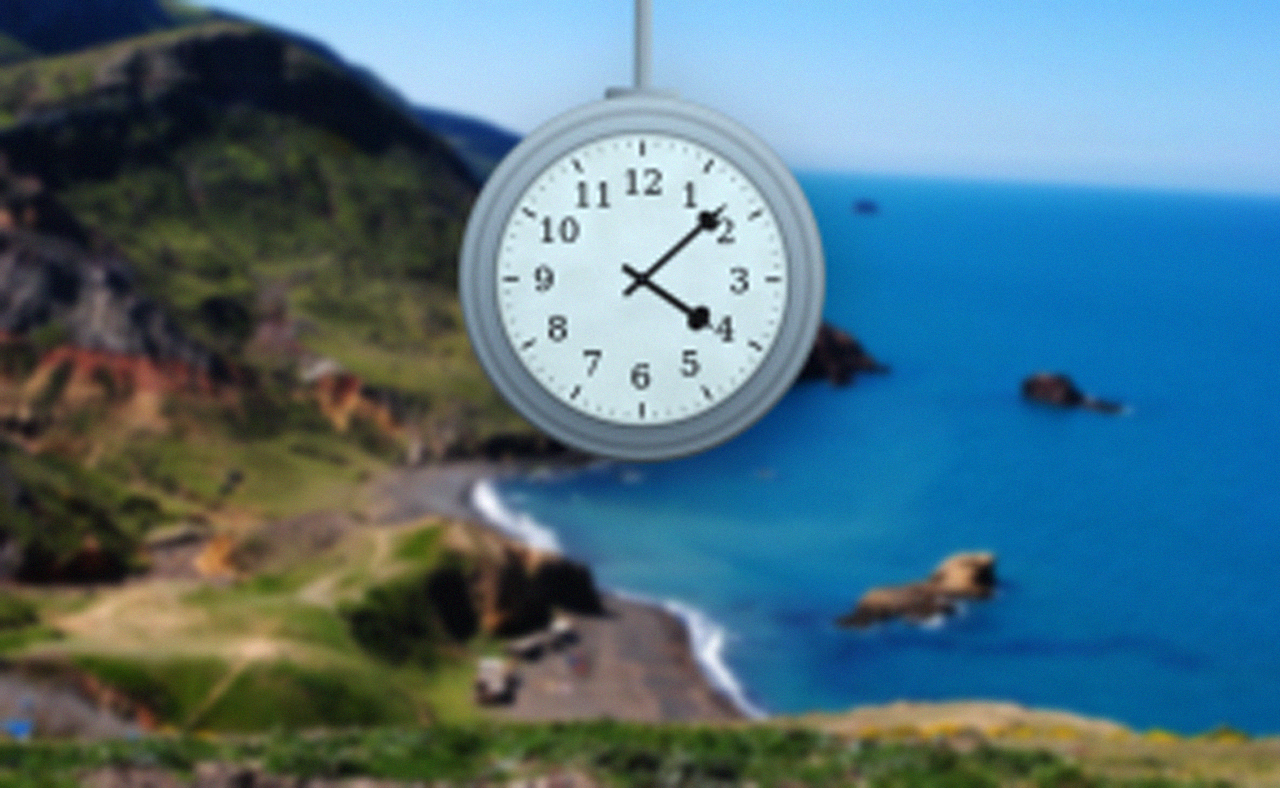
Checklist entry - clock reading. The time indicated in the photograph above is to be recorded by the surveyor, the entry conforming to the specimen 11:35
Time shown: 4:08
